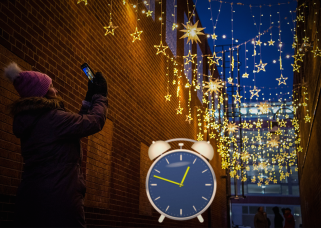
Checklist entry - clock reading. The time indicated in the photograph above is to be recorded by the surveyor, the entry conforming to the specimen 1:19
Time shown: 12:48
